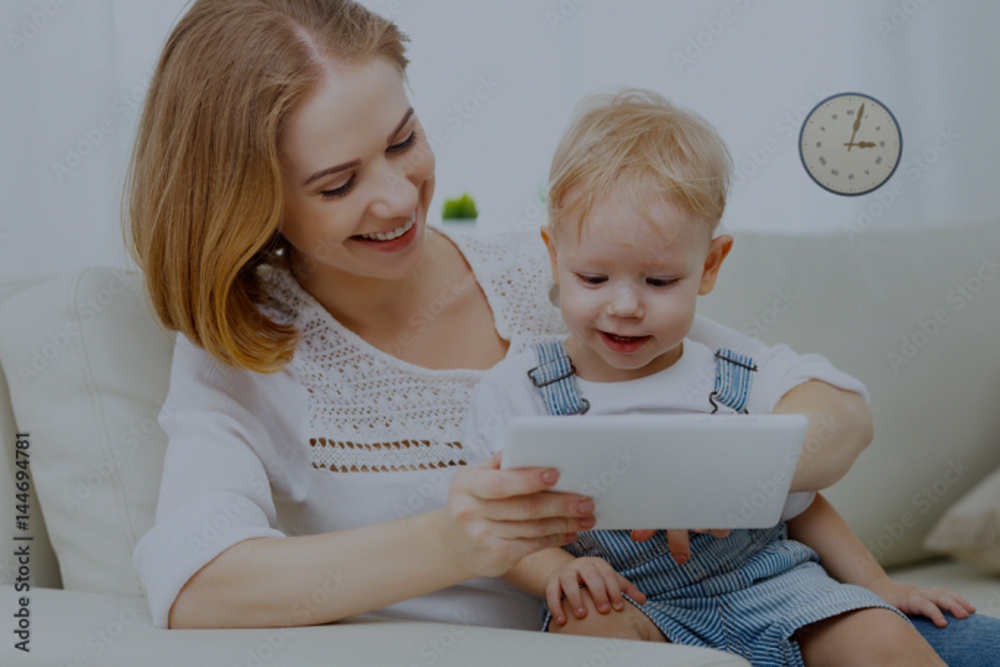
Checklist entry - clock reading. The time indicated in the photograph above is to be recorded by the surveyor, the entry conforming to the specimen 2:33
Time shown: 3:03
